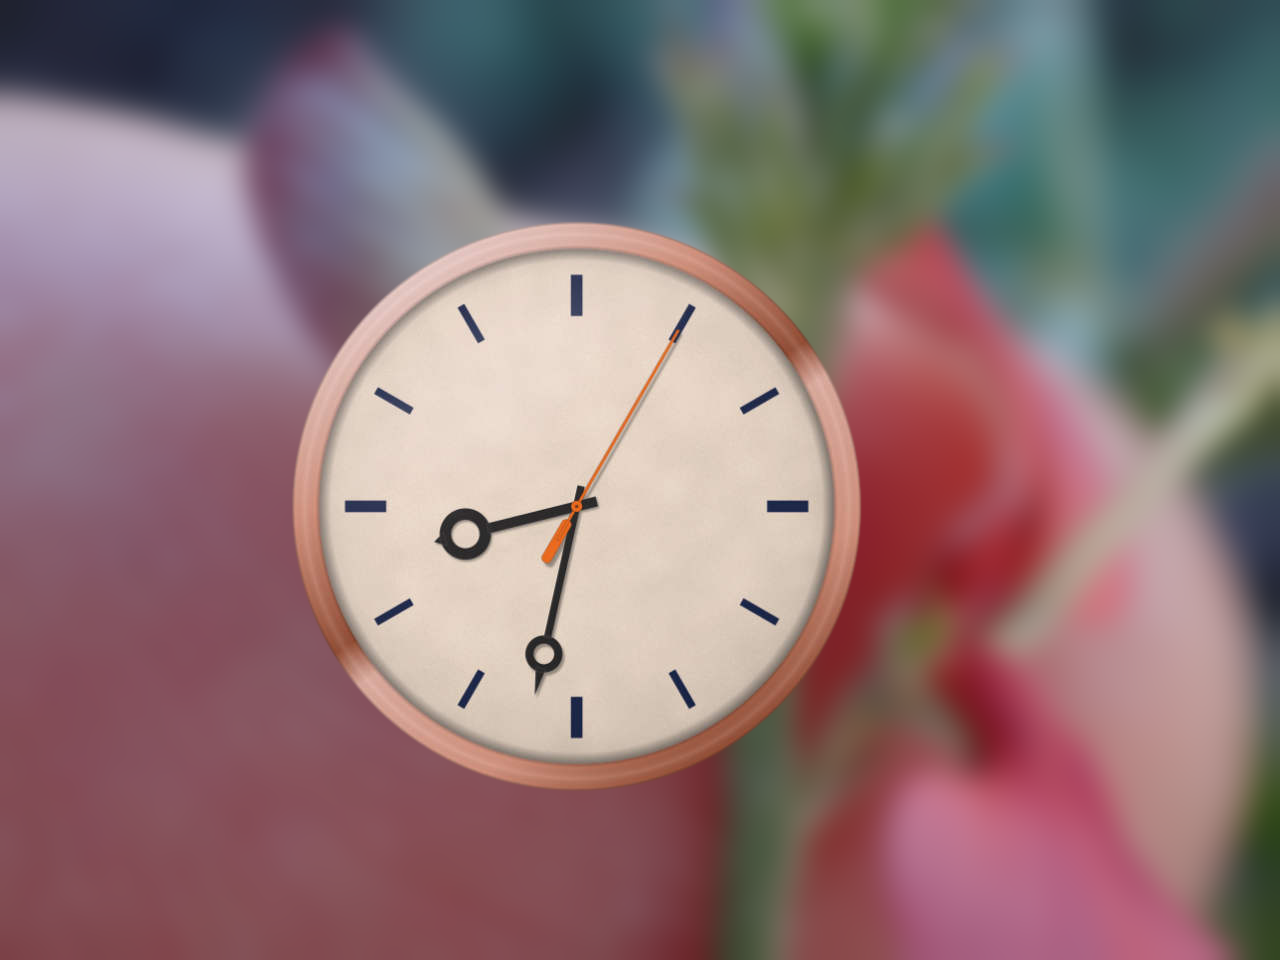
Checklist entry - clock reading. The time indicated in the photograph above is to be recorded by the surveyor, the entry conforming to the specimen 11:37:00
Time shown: 8:32:05
